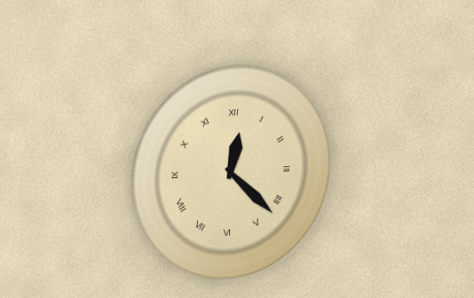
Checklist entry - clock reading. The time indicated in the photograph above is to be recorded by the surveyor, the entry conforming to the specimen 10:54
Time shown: 12:22
